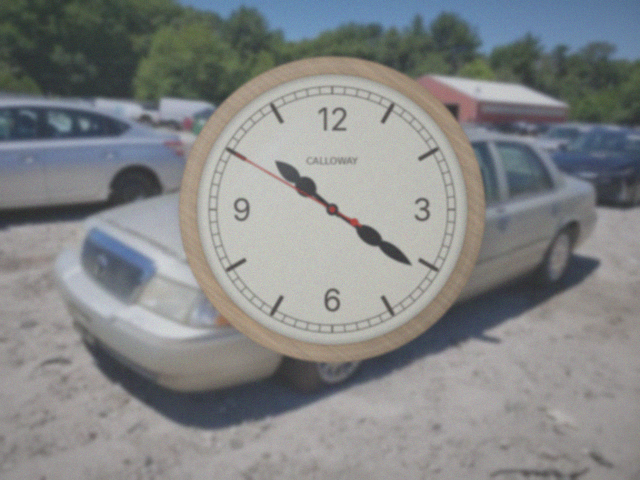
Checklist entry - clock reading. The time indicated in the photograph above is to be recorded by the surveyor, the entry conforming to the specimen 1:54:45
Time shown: 10:20:50
